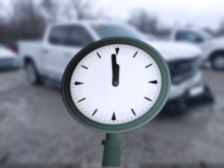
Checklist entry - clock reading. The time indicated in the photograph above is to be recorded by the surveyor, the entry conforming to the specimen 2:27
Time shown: 11:59
